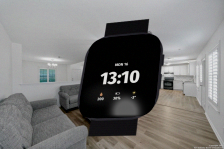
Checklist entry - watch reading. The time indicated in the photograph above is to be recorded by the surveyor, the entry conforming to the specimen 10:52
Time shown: 13:10
